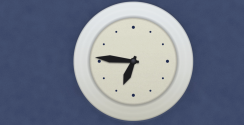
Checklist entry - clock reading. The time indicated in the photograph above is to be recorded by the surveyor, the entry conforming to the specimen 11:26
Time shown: 6:46
